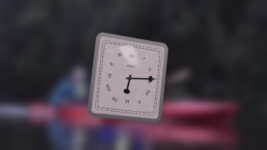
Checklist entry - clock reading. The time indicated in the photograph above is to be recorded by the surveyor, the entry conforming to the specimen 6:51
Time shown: 6:14
